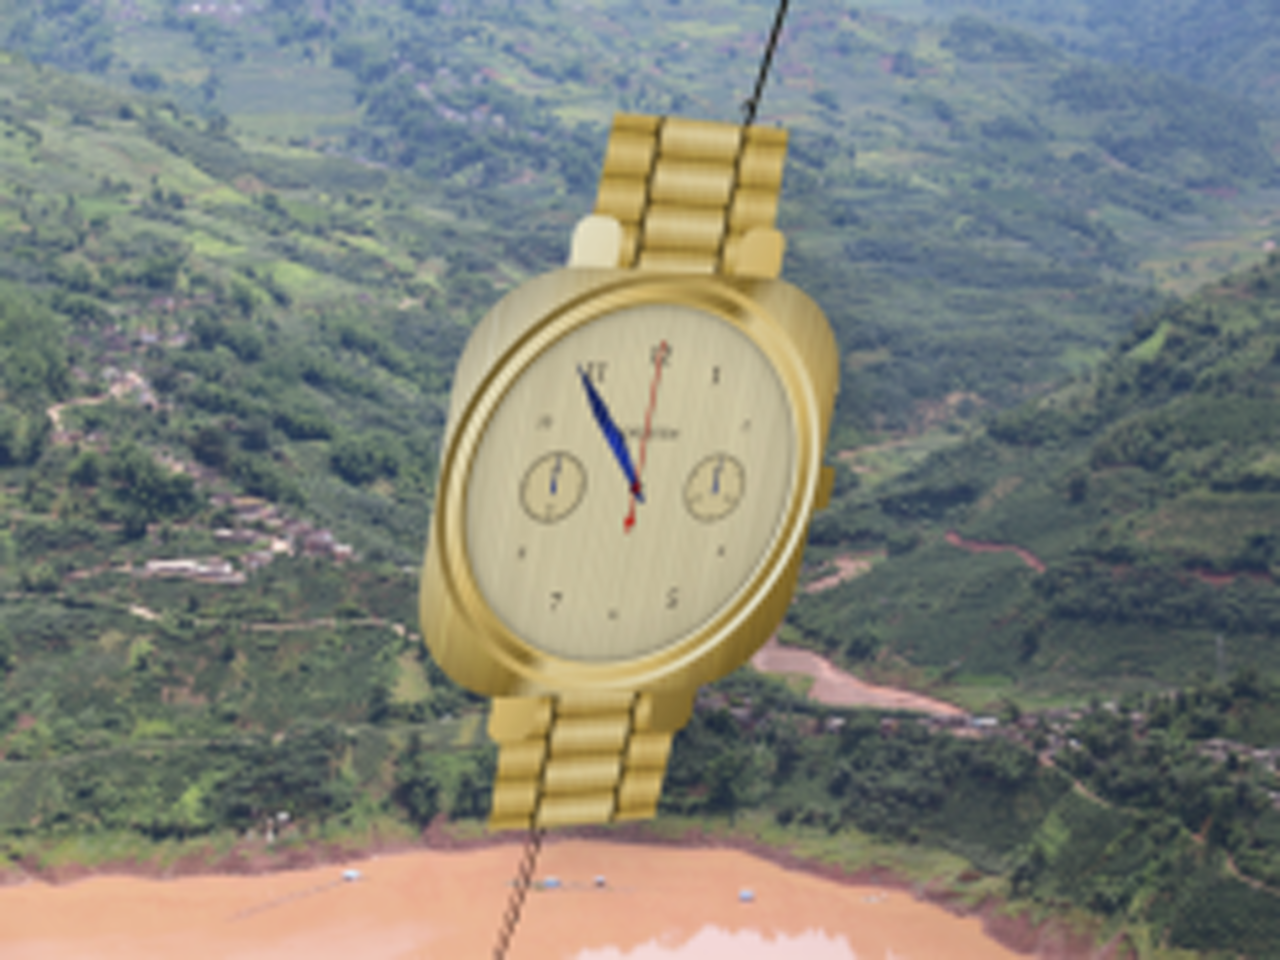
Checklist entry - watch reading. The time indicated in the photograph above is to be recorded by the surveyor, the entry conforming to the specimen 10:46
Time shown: 10:54
